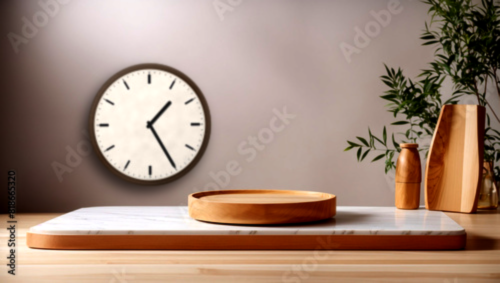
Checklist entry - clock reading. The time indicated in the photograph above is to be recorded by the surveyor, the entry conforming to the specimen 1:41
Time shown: 1:25
